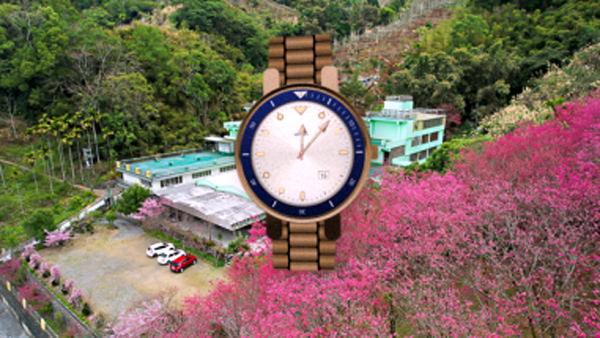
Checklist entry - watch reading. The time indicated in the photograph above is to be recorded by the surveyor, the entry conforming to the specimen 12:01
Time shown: 12:07
